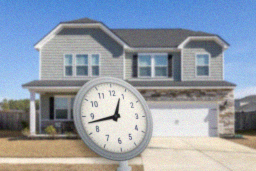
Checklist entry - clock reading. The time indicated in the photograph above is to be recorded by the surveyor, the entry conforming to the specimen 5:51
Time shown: 12:43
